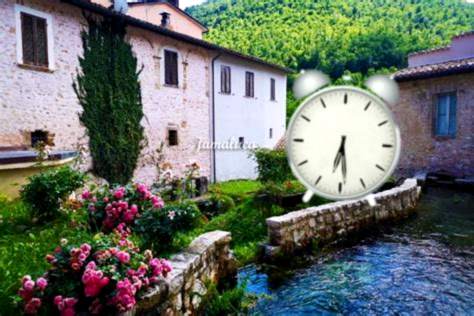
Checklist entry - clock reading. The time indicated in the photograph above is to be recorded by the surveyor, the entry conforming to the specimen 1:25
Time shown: 6:29
